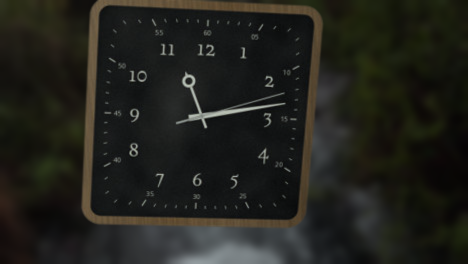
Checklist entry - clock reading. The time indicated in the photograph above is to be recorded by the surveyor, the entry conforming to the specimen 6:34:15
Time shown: 11:13:12
